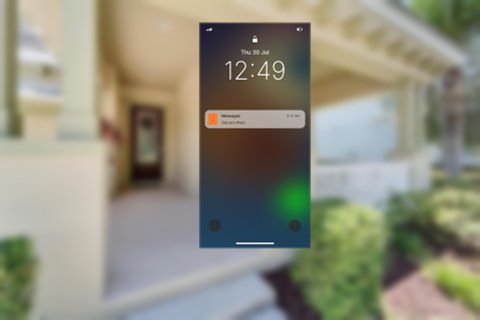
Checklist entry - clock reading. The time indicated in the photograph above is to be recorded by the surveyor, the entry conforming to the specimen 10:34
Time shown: 12:49
